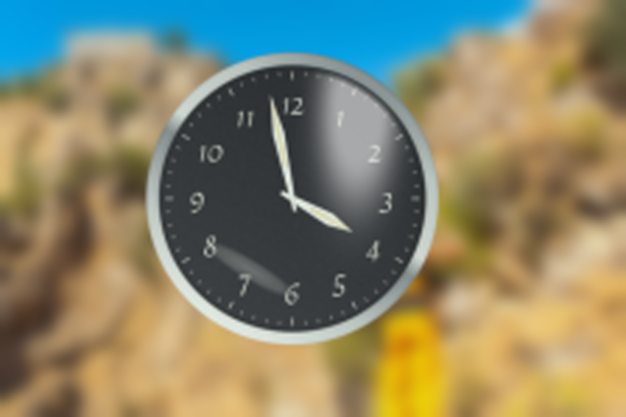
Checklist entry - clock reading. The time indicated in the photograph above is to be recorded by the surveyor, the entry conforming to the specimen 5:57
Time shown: 3:58
